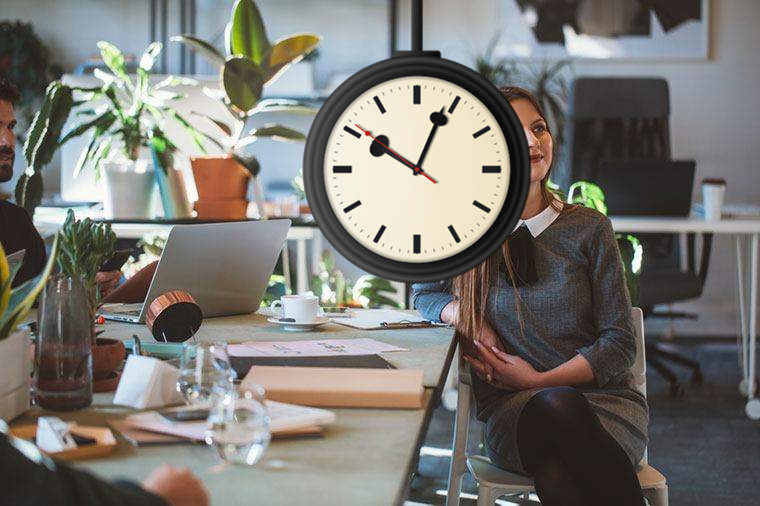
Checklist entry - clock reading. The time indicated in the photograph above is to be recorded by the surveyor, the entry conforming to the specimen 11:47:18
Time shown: 10:03:51
